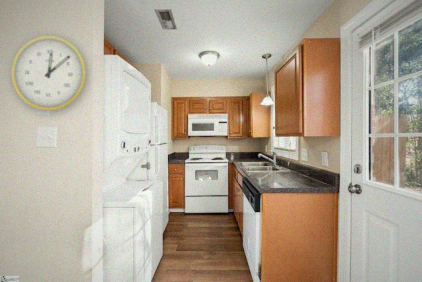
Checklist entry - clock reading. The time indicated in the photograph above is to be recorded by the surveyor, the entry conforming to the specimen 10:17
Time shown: 12:08
